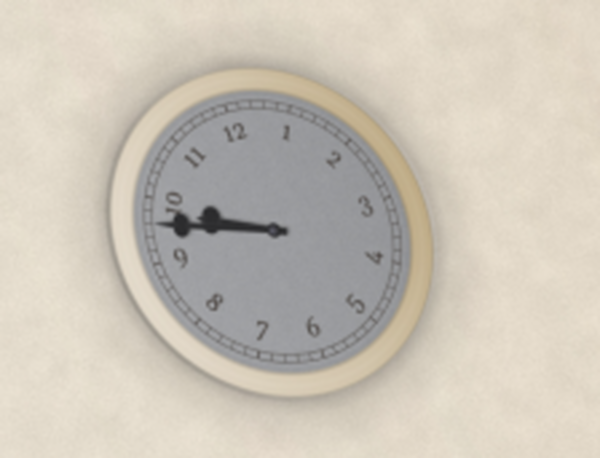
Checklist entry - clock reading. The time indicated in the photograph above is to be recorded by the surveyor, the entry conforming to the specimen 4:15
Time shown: 9:48
